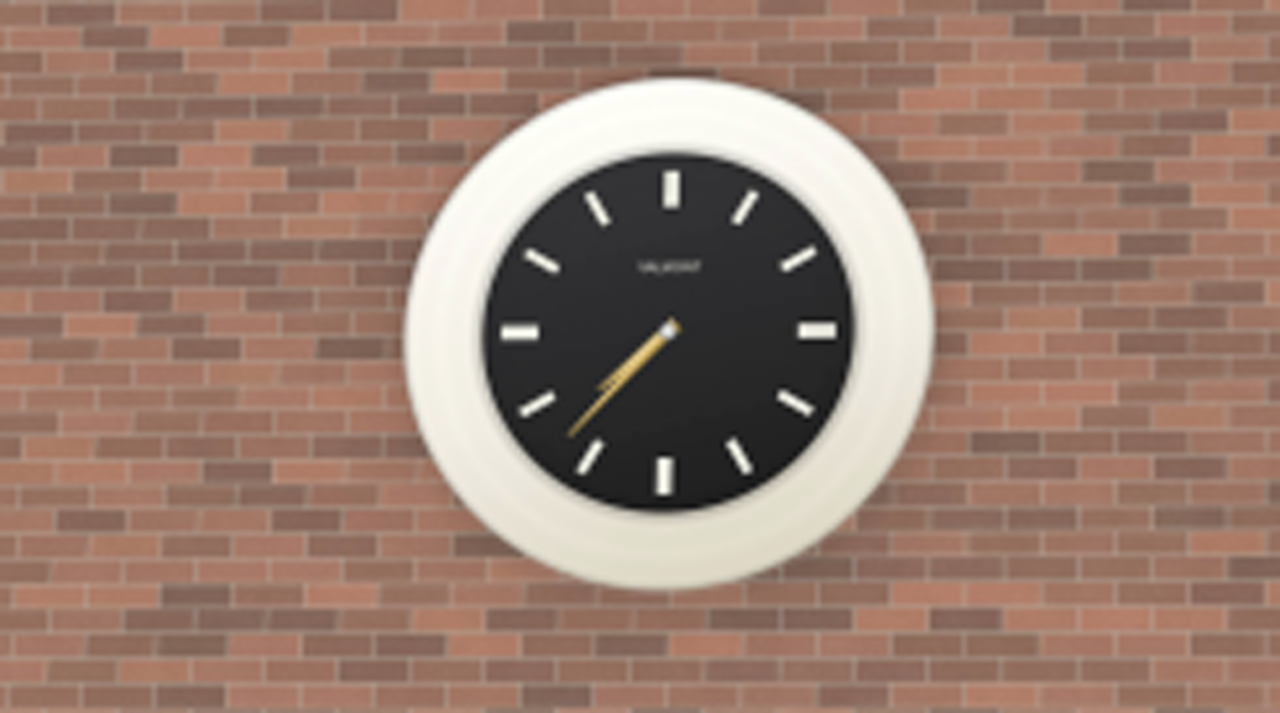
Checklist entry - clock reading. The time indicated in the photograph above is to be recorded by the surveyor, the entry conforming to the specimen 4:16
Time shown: 7:37
